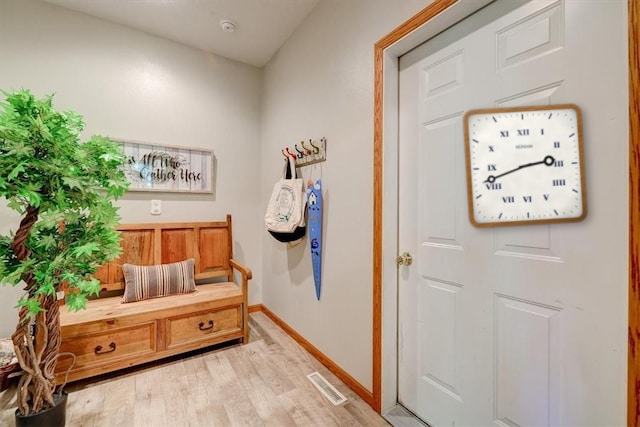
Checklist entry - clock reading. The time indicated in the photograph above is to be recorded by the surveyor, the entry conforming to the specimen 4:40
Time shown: 2:42
